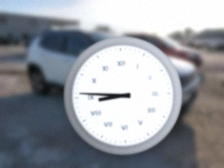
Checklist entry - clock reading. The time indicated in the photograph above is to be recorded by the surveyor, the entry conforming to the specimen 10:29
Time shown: 8:46
